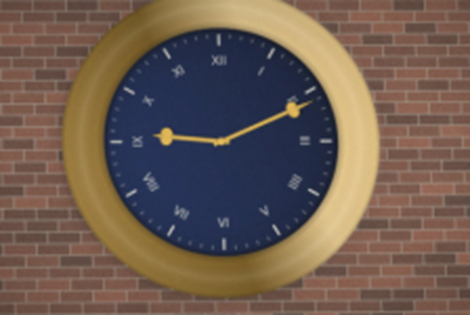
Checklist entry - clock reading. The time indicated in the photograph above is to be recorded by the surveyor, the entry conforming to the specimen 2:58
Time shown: 9:11
